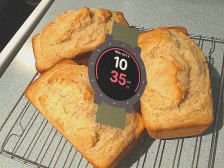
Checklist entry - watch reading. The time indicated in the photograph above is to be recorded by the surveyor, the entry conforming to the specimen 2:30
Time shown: 10:35
